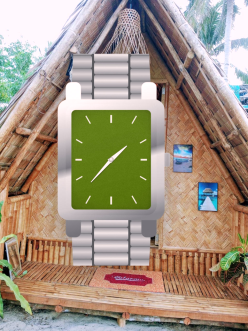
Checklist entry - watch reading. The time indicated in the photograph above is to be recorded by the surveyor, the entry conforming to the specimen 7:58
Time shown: 1:37
